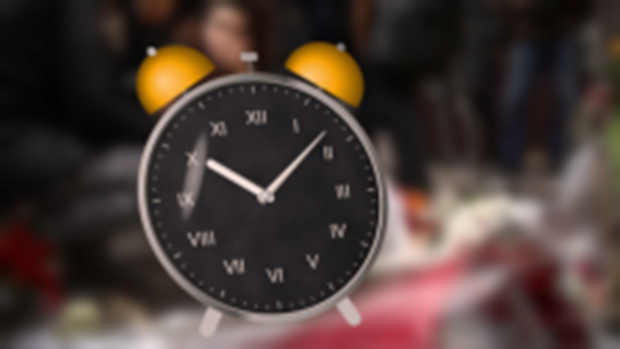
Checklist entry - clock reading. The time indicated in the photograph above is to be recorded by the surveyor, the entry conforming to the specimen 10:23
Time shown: 10:08
